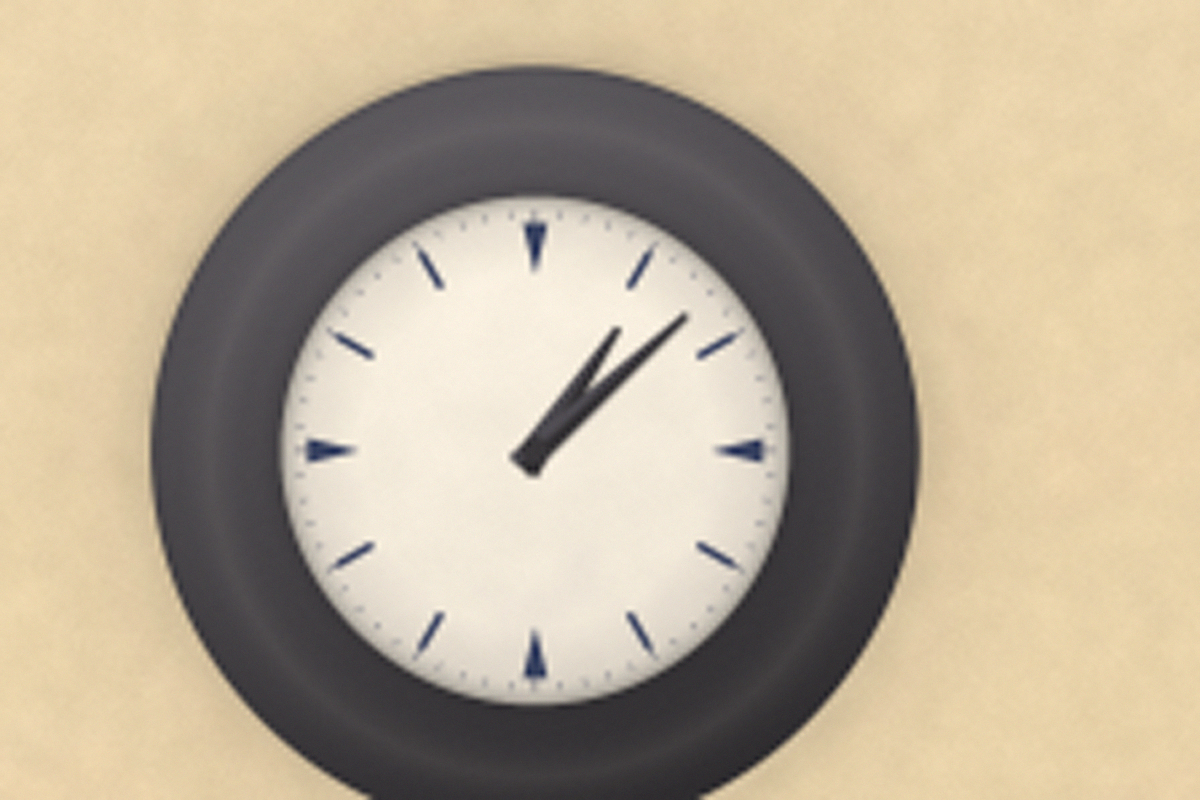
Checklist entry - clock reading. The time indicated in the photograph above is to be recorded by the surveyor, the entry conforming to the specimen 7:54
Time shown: 1:08
